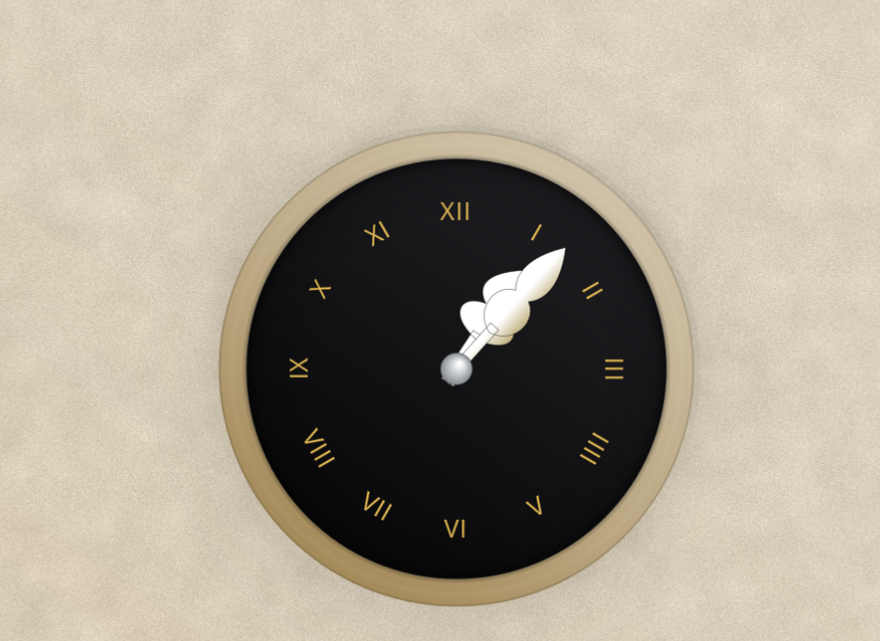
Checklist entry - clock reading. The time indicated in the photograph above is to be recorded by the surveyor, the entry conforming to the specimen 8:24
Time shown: 1:07
